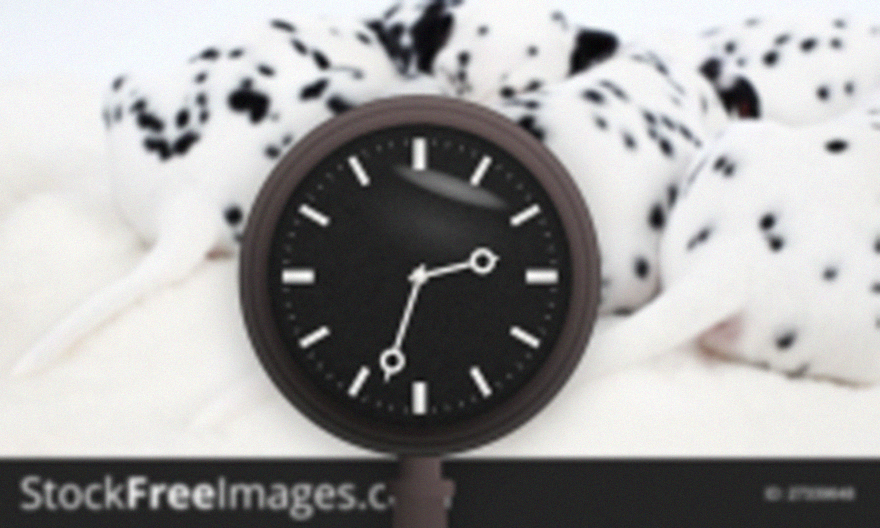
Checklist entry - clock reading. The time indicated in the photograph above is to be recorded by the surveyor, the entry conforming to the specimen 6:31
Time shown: 2:33
